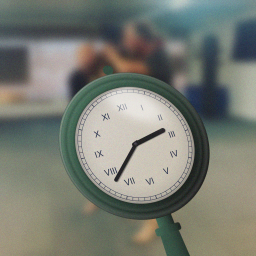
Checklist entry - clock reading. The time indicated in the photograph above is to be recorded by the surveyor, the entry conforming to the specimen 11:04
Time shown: 2:38
